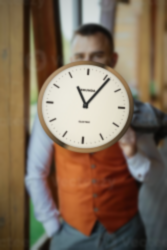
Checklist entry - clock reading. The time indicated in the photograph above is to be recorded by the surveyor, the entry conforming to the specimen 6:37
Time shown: 11:06
